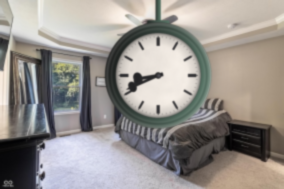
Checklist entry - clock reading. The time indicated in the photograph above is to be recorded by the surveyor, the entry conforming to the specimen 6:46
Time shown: 8:41
